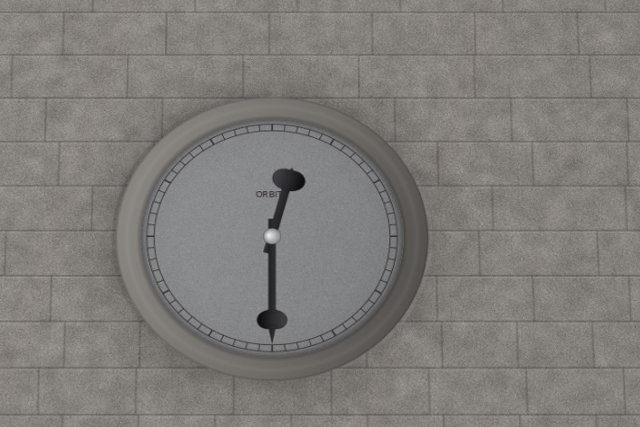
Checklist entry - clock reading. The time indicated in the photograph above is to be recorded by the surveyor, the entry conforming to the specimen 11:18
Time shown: 12:30
